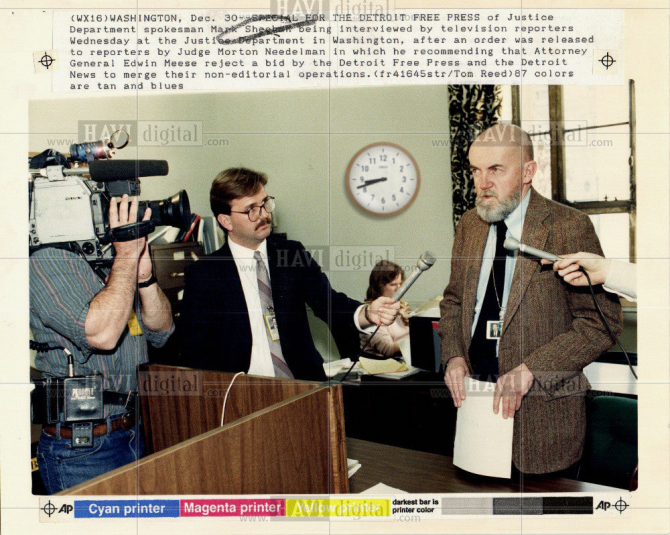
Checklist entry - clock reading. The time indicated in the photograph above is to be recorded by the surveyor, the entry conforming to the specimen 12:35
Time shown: 8:42
